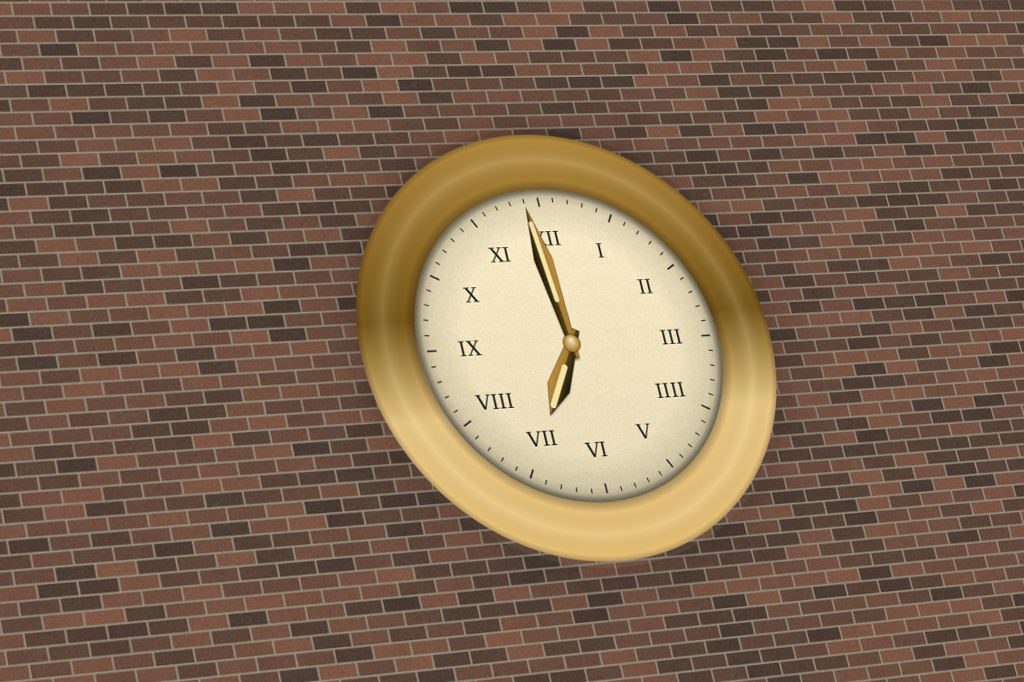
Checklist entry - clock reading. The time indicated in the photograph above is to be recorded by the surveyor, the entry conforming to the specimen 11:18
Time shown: 6:59
